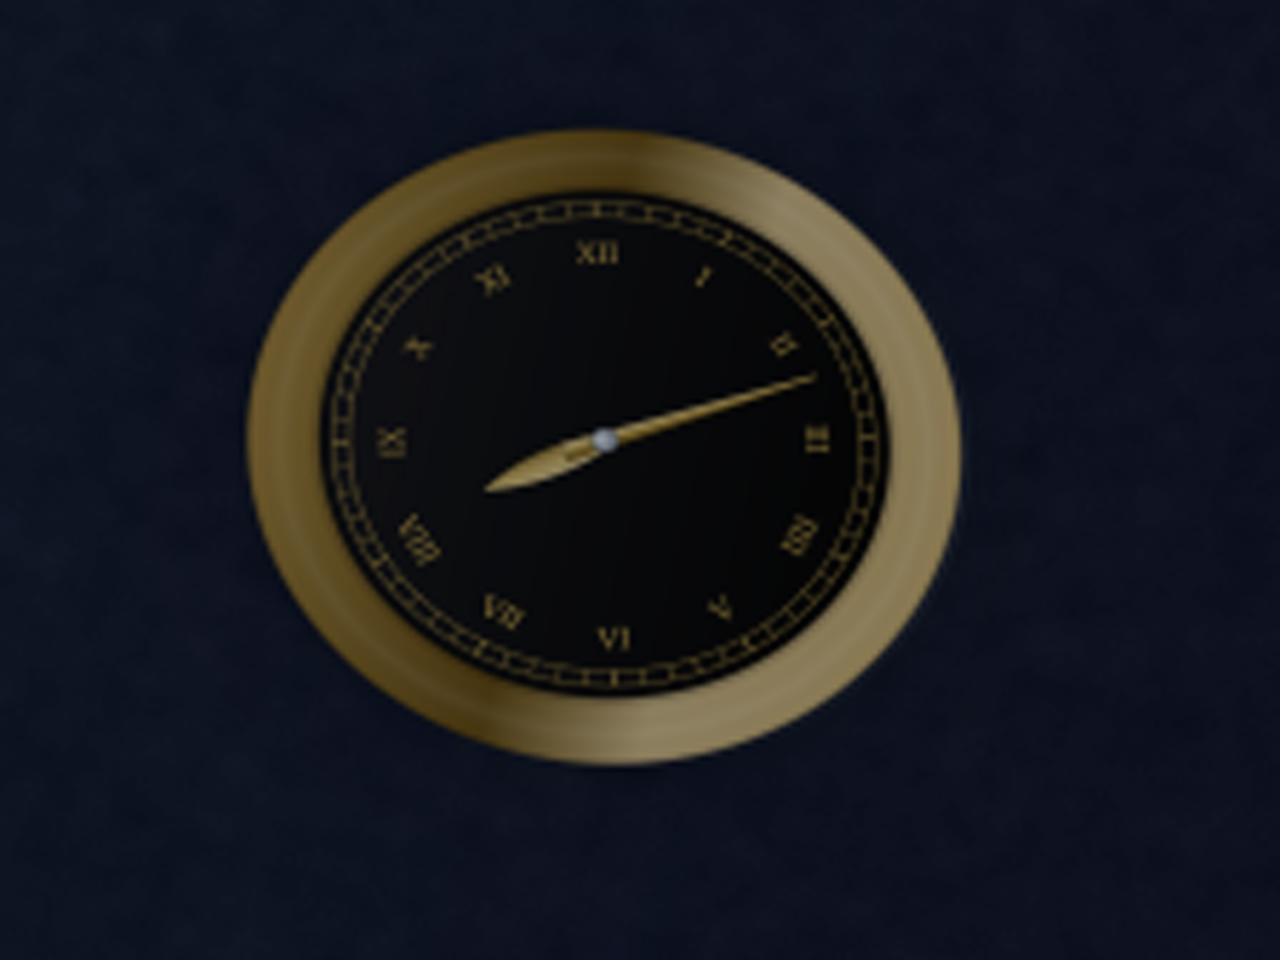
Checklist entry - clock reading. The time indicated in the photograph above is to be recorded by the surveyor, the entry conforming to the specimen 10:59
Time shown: 8:12
